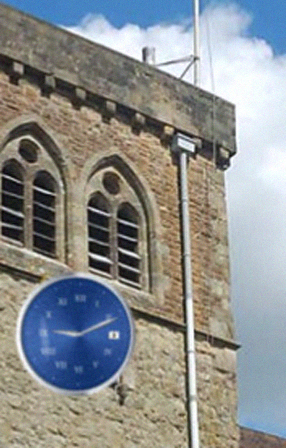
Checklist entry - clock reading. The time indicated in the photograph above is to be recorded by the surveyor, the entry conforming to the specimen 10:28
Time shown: 9:11
